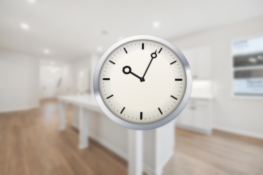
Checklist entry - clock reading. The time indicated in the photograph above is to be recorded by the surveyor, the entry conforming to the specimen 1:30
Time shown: 10:04
